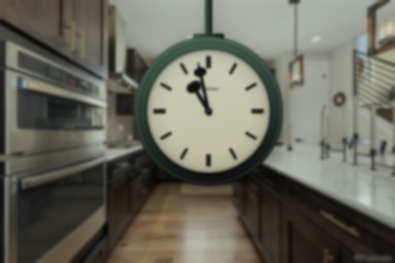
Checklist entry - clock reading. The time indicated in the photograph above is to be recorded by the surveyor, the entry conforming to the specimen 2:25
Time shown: 10:58
